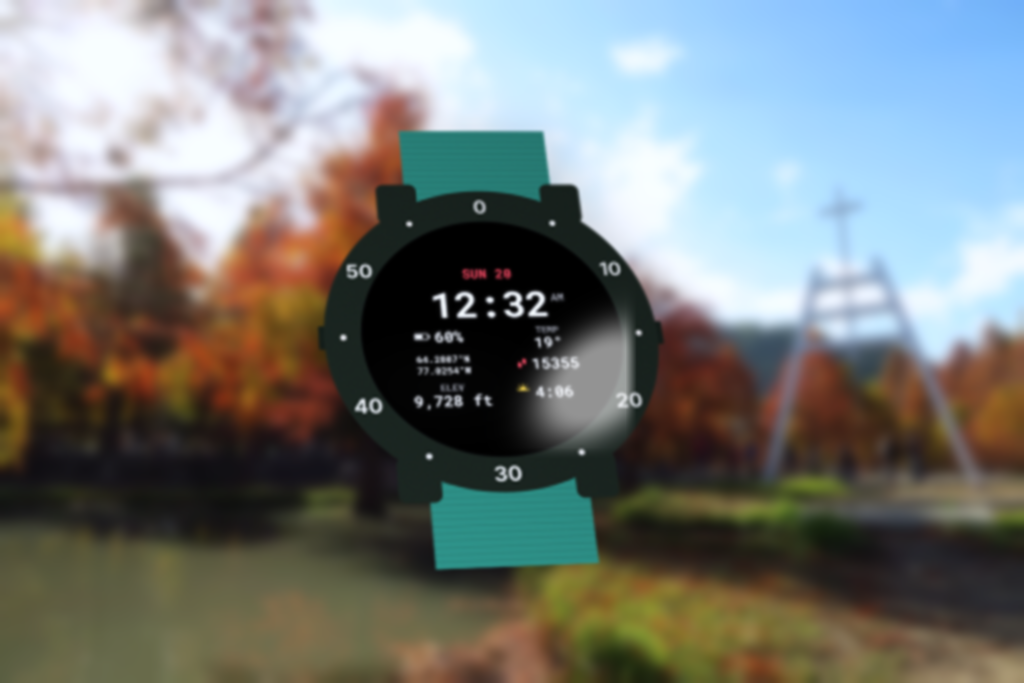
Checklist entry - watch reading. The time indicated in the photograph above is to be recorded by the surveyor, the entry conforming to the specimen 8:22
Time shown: 12:32
